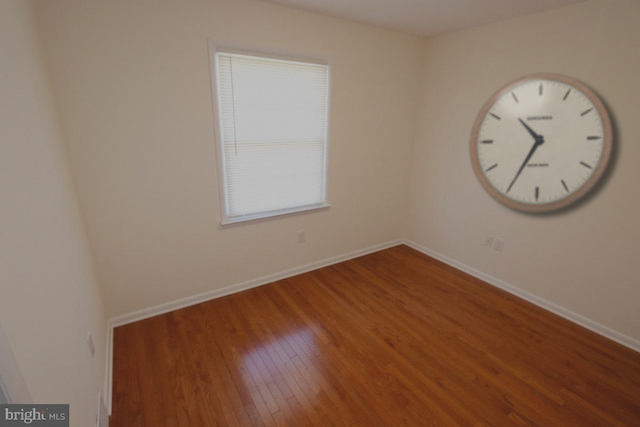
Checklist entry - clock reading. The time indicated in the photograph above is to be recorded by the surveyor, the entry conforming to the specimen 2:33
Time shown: 10:35
